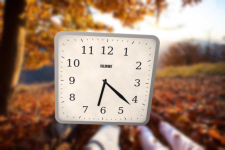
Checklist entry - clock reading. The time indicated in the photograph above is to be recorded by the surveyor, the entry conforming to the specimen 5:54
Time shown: 6:22
